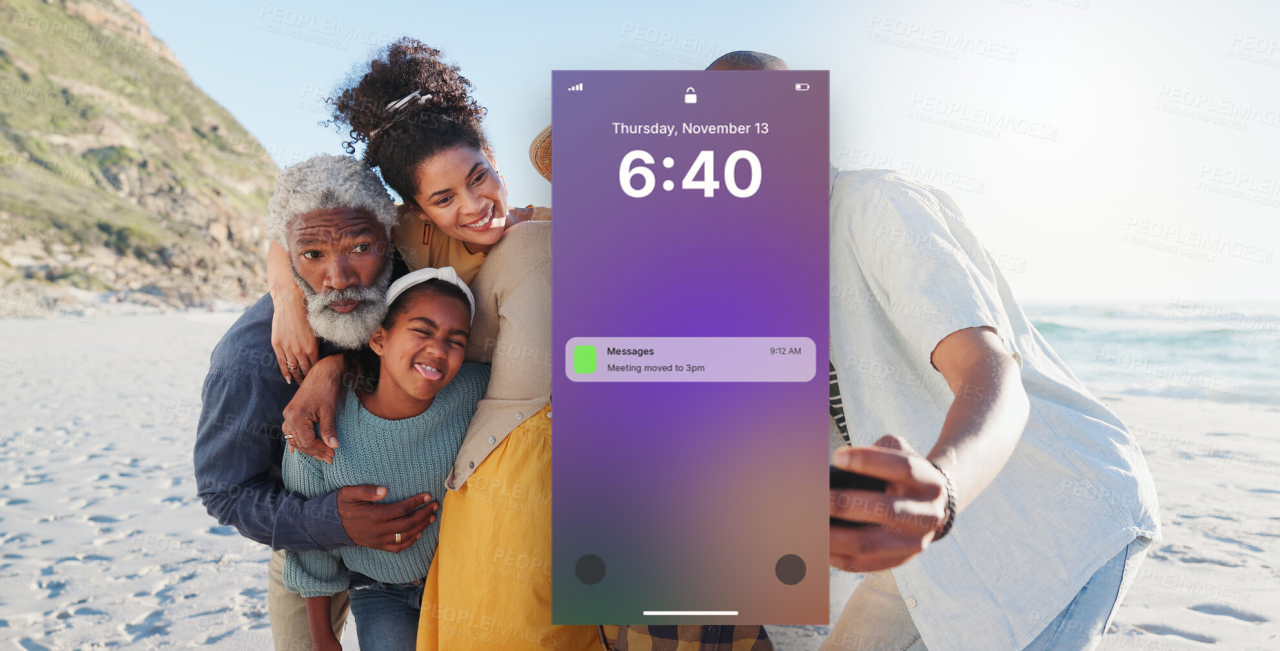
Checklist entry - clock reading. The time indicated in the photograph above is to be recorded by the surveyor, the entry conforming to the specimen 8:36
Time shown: 6:40
